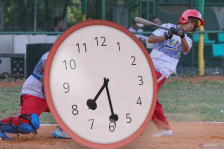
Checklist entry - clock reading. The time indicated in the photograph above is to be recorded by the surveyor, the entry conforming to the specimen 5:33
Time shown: 7:29
